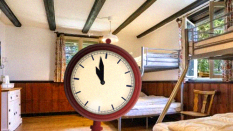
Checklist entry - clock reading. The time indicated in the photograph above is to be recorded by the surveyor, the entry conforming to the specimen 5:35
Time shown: 10:58
